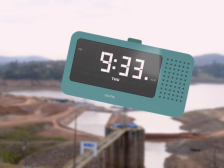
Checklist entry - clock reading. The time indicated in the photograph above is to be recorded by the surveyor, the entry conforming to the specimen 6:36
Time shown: 9:33
